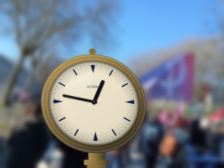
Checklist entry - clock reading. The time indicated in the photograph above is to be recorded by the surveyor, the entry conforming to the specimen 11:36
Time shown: 12:47
